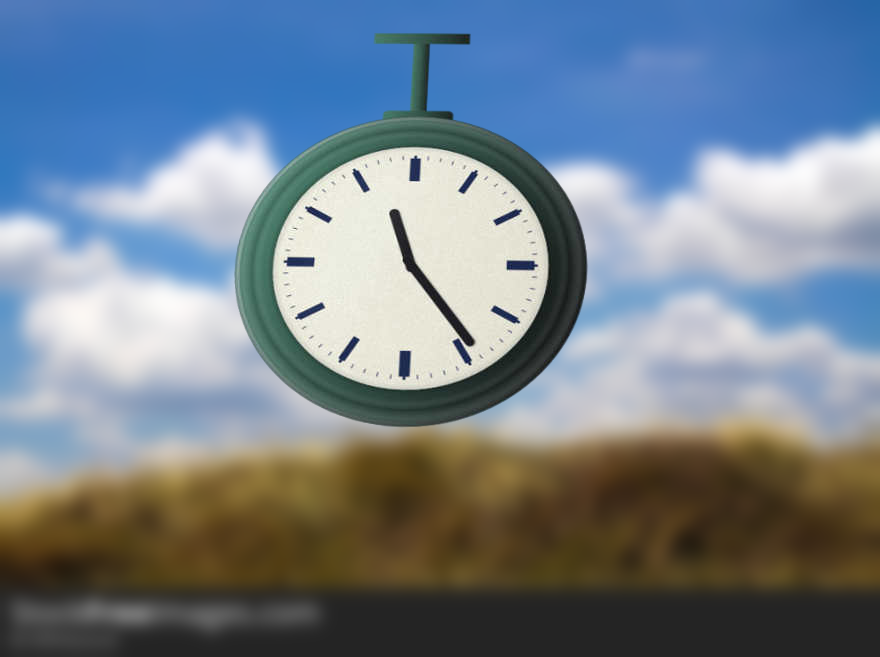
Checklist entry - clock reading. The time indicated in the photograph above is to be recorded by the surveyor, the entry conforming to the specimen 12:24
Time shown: 11:24
